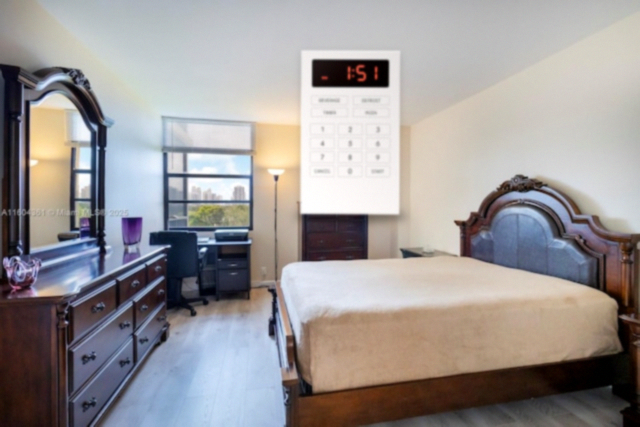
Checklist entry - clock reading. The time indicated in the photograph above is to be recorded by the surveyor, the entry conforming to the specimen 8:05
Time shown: 1:51
